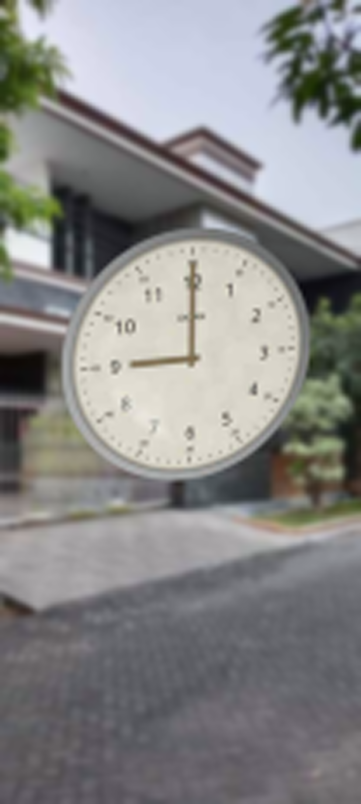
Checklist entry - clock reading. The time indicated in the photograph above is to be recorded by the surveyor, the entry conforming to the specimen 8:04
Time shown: 9:00
